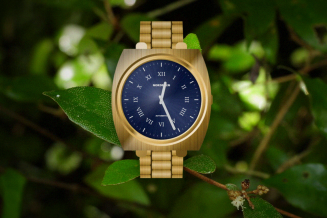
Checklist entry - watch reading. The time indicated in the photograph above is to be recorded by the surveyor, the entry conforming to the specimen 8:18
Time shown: 12:26
